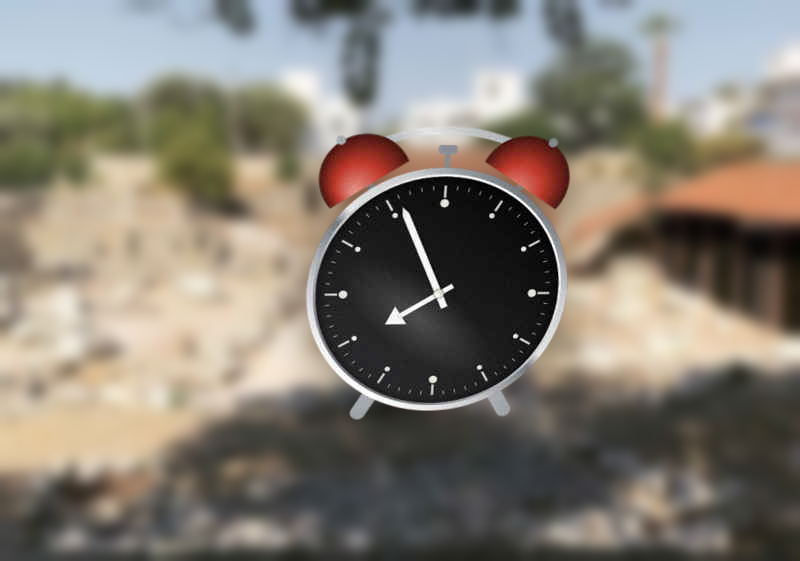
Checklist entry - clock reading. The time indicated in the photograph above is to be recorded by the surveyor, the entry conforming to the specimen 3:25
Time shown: 7:56
